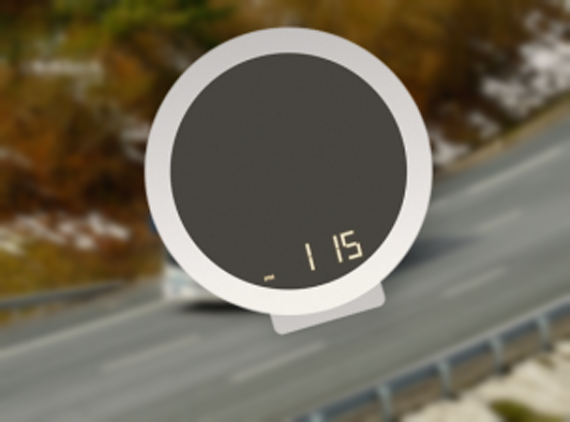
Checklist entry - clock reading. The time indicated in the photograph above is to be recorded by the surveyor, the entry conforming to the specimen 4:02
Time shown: 1:15
